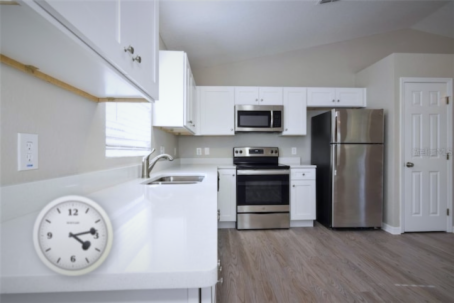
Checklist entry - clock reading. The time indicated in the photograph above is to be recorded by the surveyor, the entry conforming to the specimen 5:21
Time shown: 4:13
